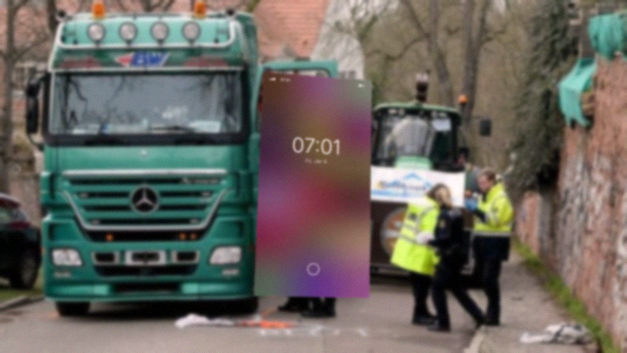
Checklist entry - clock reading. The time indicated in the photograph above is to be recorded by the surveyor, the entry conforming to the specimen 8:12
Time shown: 7:01
